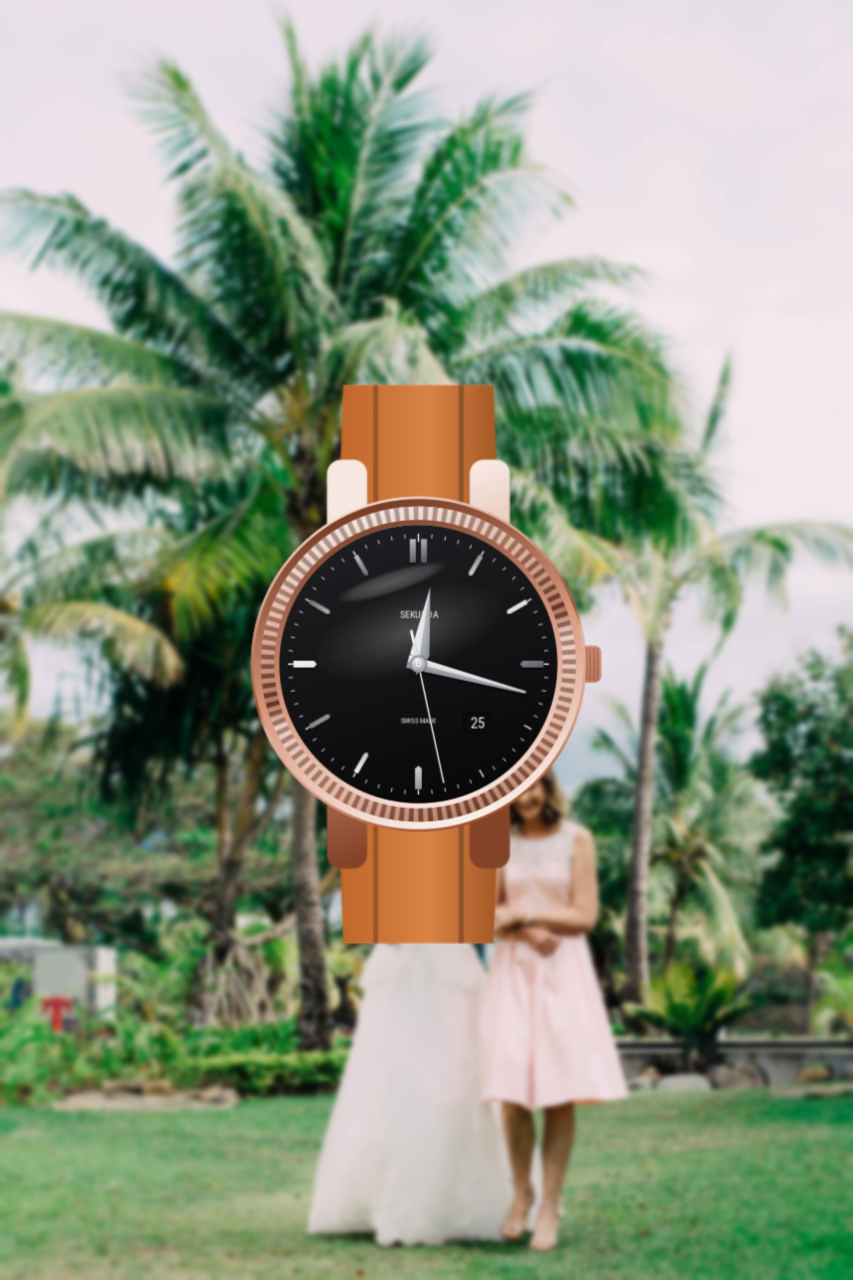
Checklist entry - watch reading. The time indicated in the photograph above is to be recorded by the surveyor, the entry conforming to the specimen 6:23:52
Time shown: 12:17:28
